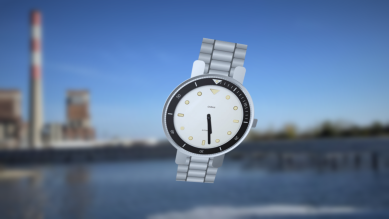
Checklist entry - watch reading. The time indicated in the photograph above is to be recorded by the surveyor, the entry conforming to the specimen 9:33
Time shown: 5:28
